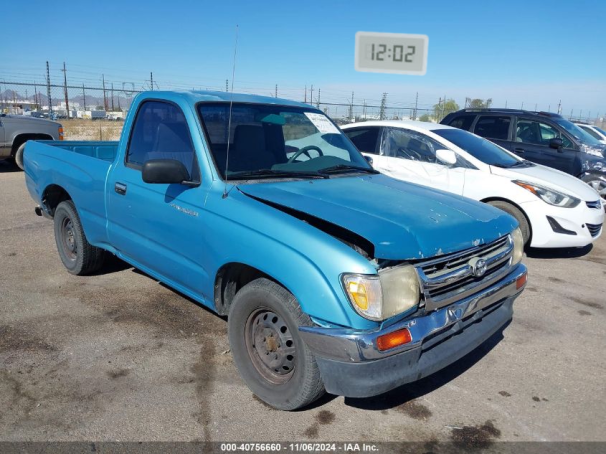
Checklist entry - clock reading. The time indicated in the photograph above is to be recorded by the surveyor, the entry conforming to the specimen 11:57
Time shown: 12:02
